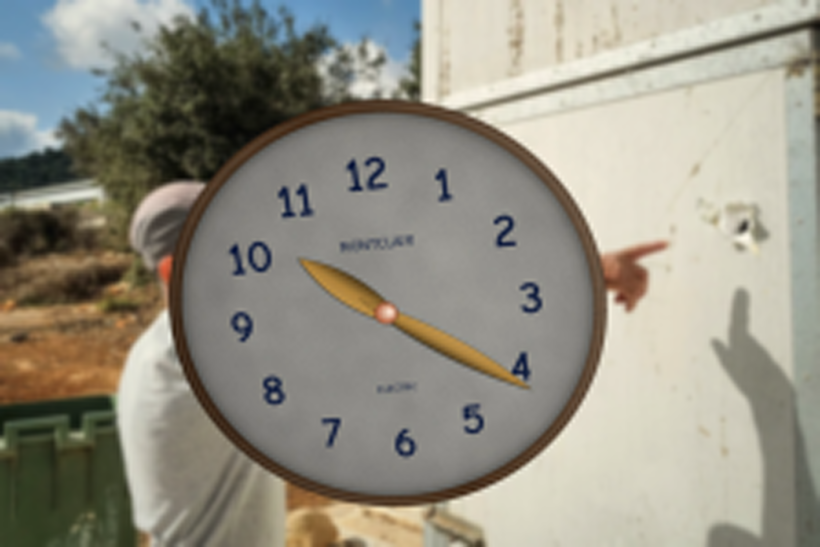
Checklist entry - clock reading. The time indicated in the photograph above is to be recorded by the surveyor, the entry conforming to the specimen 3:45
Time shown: 10:21
